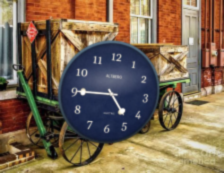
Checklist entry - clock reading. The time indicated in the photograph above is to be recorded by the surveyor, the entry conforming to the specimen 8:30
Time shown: 4:45
